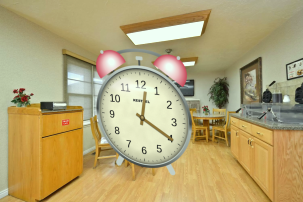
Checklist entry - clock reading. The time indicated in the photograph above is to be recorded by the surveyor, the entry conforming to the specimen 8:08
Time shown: 12:20
